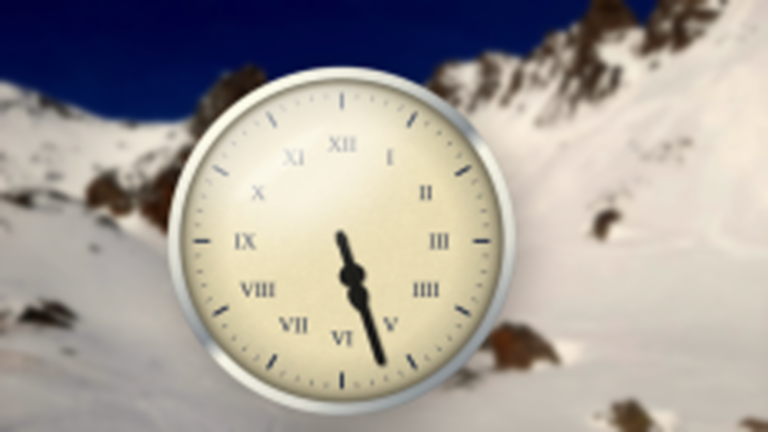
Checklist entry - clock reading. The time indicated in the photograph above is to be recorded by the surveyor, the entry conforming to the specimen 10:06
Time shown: 5:27
